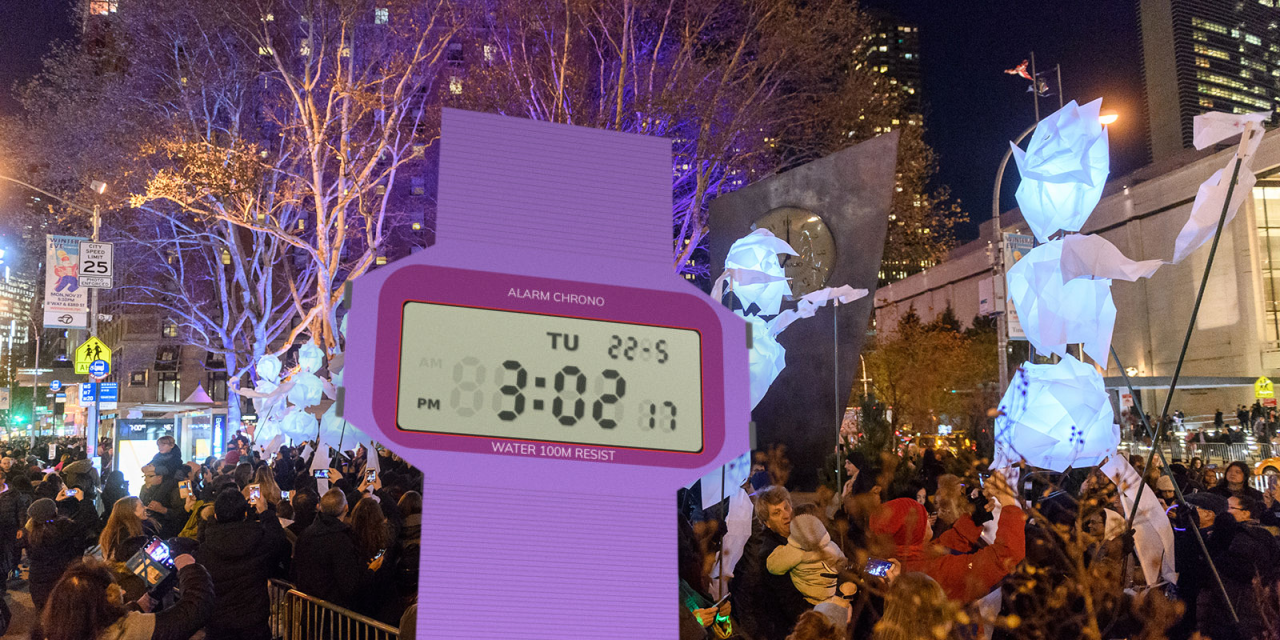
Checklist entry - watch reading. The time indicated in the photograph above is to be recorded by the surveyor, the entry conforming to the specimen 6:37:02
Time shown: 3:02:17
